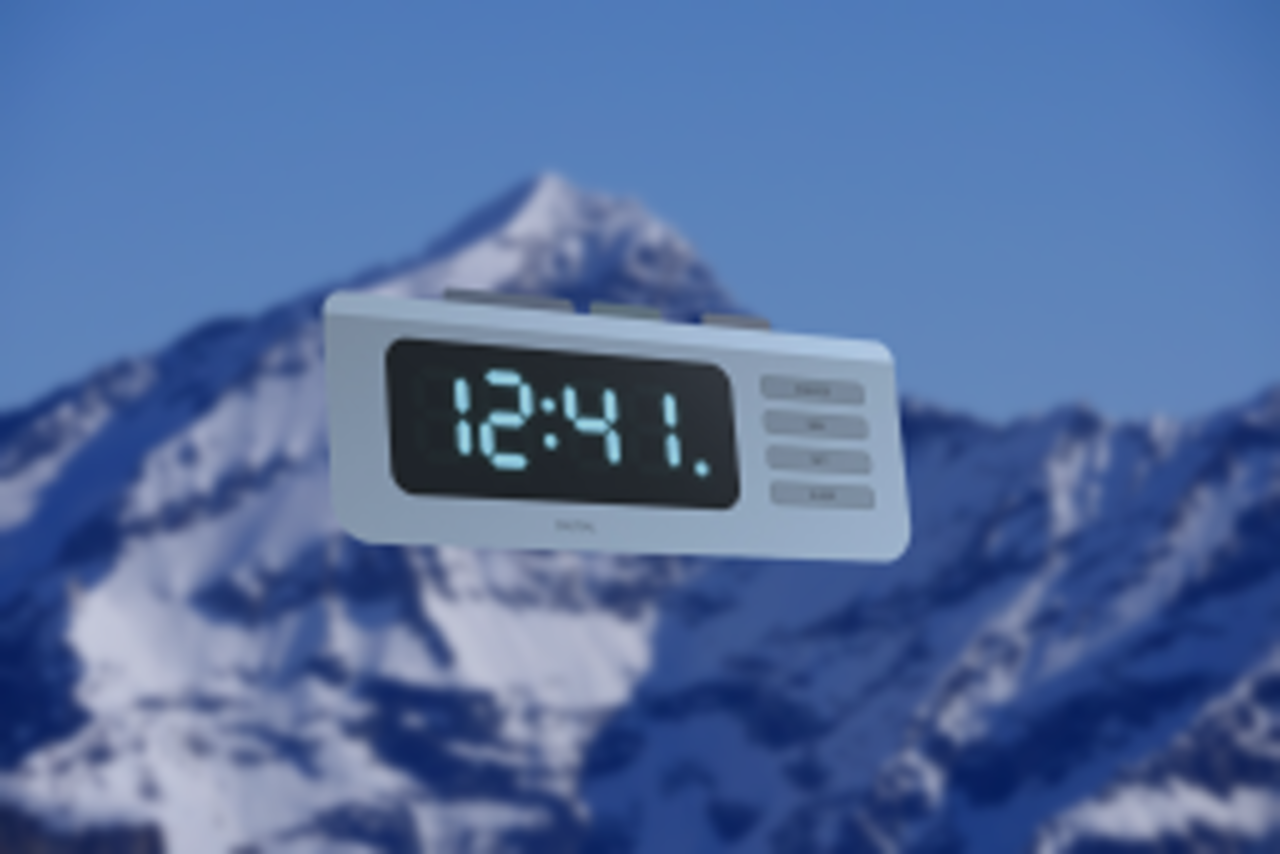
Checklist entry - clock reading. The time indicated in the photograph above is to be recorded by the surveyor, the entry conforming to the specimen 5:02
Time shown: 12:41
